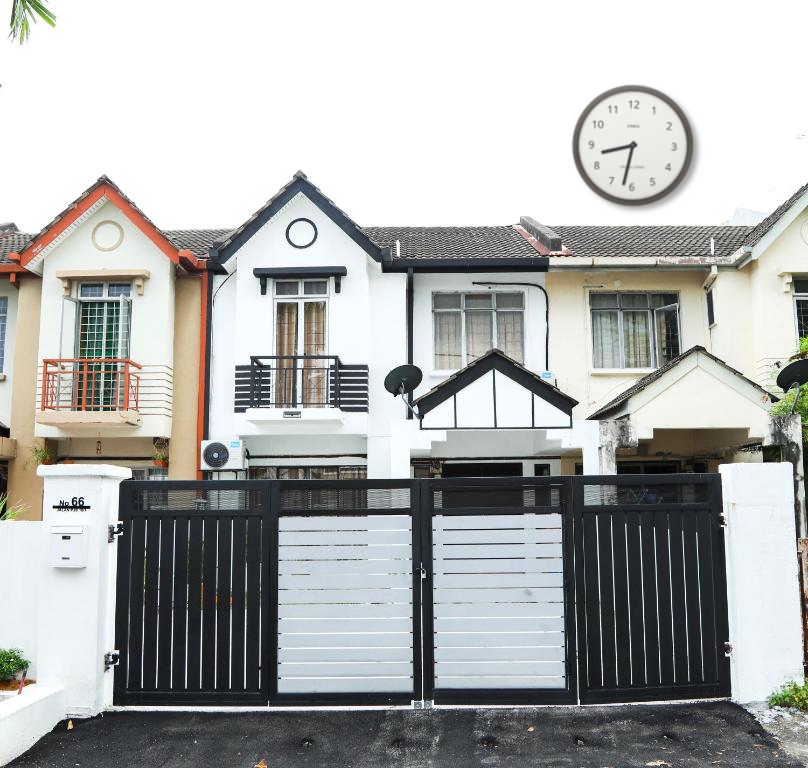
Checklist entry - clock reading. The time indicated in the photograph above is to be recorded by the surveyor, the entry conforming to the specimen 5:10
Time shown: 8:32
